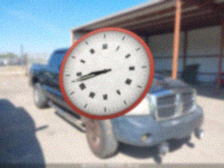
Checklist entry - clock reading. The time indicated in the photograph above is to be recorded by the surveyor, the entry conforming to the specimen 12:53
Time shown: 8:43
